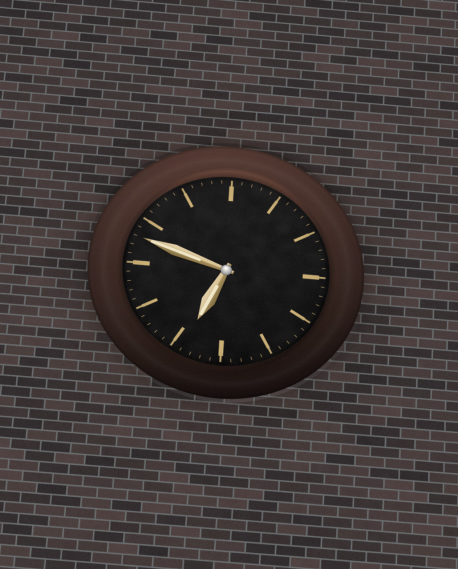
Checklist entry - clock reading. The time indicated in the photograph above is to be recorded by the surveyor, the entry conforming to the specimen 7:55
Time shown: 6:48
